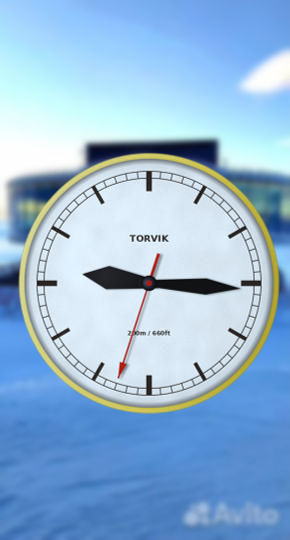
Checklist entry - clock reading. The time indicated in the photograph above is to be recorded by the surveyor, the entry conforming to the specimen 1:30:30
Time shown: 9:15:33
